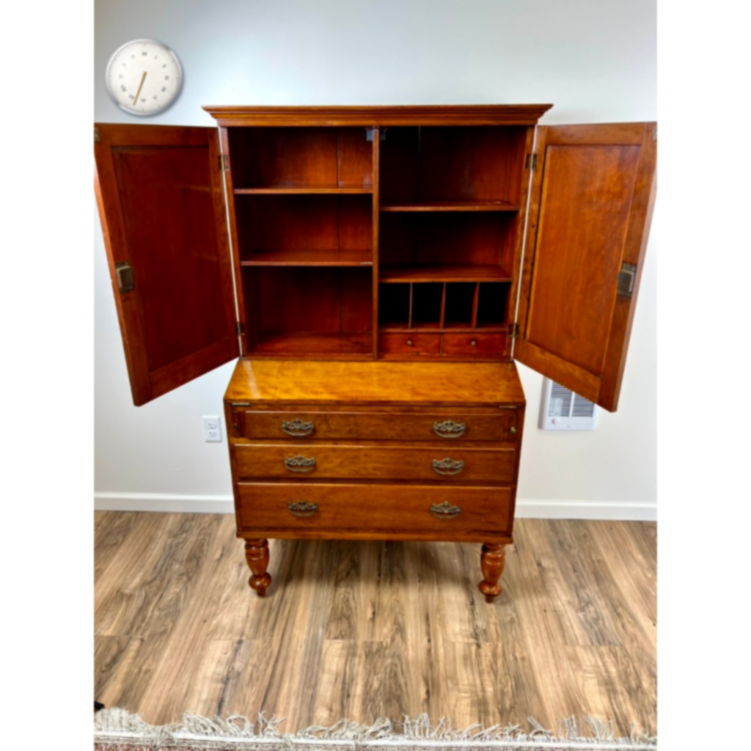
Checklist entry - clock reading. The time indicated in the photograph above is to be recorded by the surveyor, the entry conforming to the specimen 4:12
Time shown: 6:33
